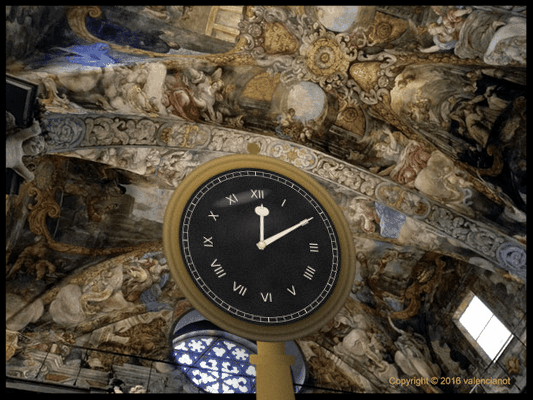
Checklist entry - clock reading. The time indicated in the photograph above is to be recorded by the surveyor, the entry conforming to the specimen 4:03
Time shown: 12:10
